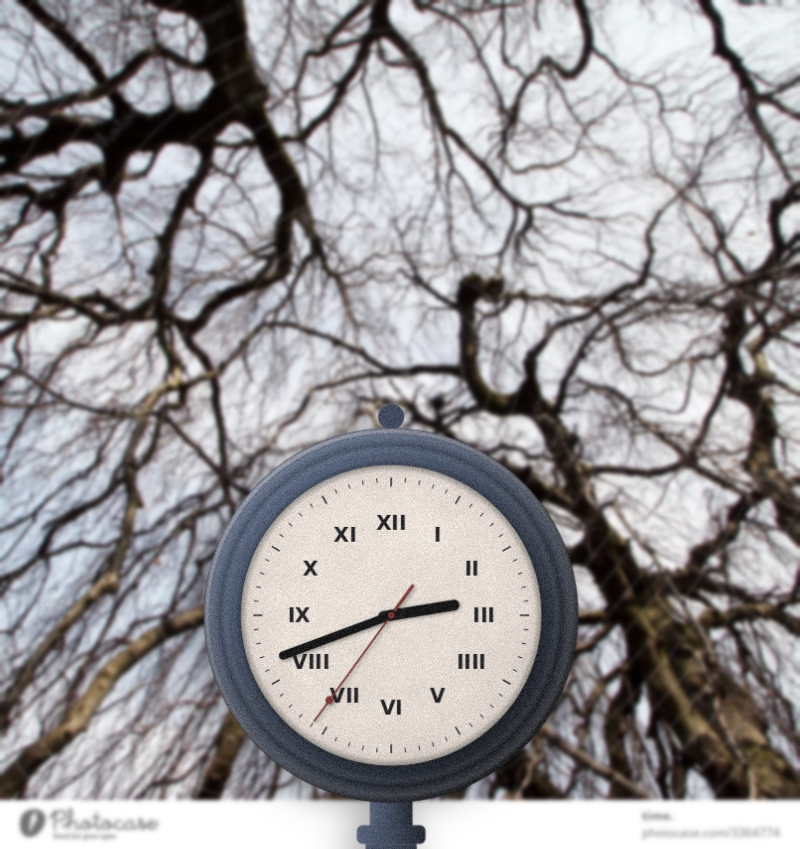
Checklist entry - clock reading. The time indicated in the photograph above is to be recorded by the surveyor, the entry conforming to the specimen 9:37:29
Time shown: 2:41:36
